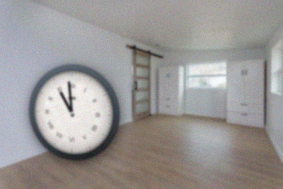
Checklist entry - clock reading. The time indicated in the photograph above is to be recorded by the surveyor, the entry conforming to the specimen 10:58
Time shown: 10:59
